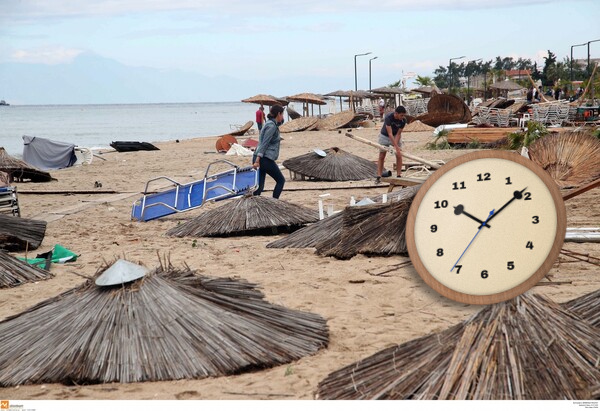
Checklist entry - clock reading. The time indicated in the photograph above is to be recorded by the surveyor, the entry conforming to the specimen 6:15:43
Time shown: 10:08:36
